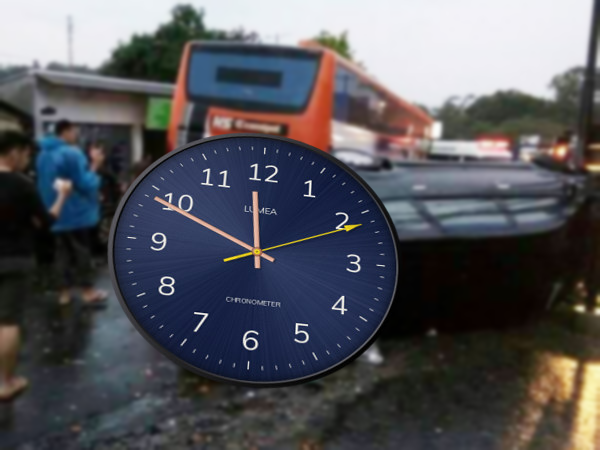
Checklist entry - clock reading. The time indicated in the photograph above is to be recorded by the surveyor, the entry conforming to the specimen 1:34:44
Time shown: 11:49:11
